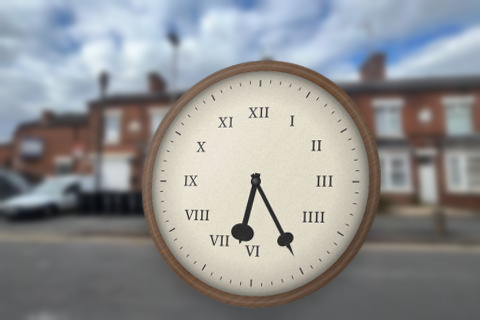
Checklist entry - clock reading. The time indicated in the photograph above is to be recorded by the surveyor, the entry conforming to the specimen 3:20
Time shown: 6:25
